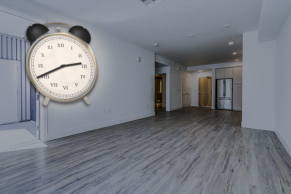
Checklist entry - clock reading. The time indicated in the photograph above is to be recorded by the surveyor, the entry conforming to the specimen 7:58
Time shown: 2:41
